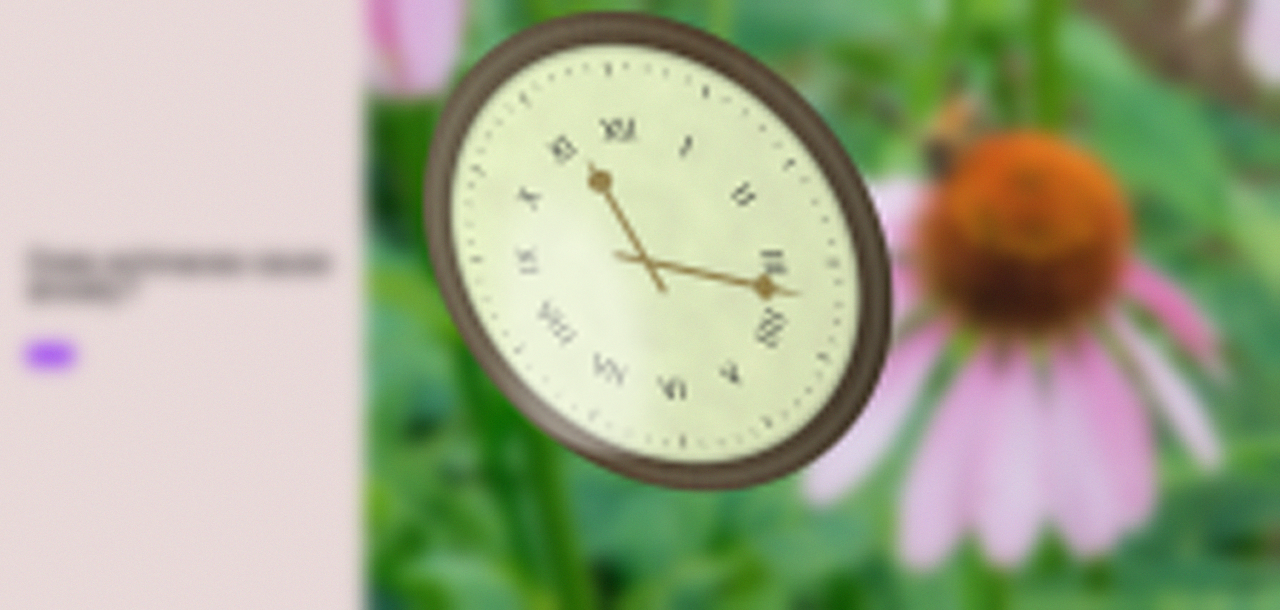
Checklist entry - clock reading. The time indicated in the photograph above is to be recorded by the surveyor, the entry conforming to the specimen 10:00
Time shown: 11:17
